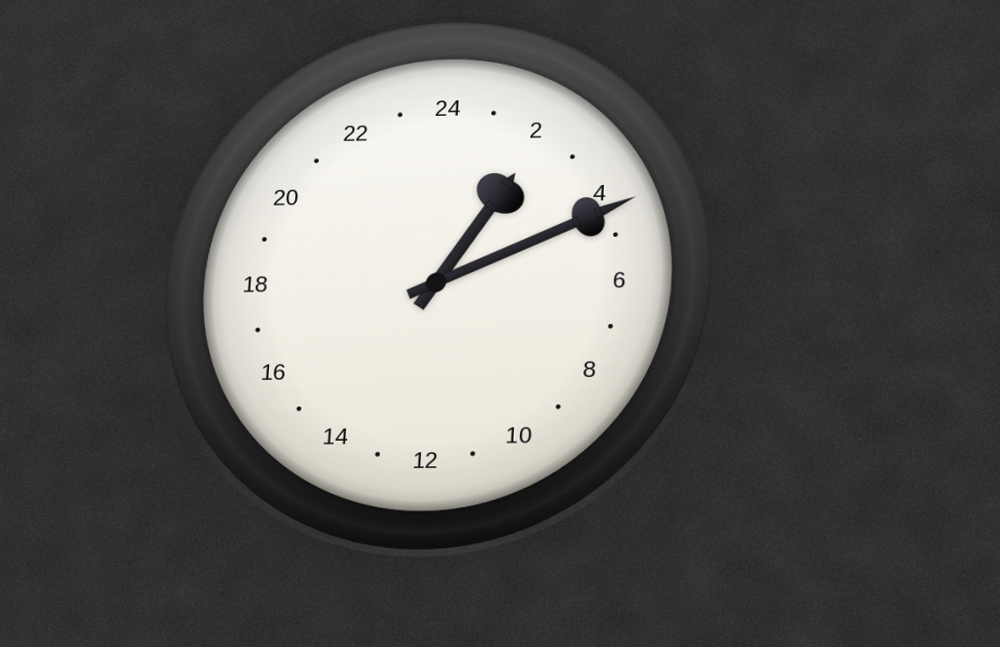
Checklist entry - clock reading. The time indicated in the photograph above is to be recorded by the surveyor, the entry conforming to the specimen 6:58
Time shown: 2:11
